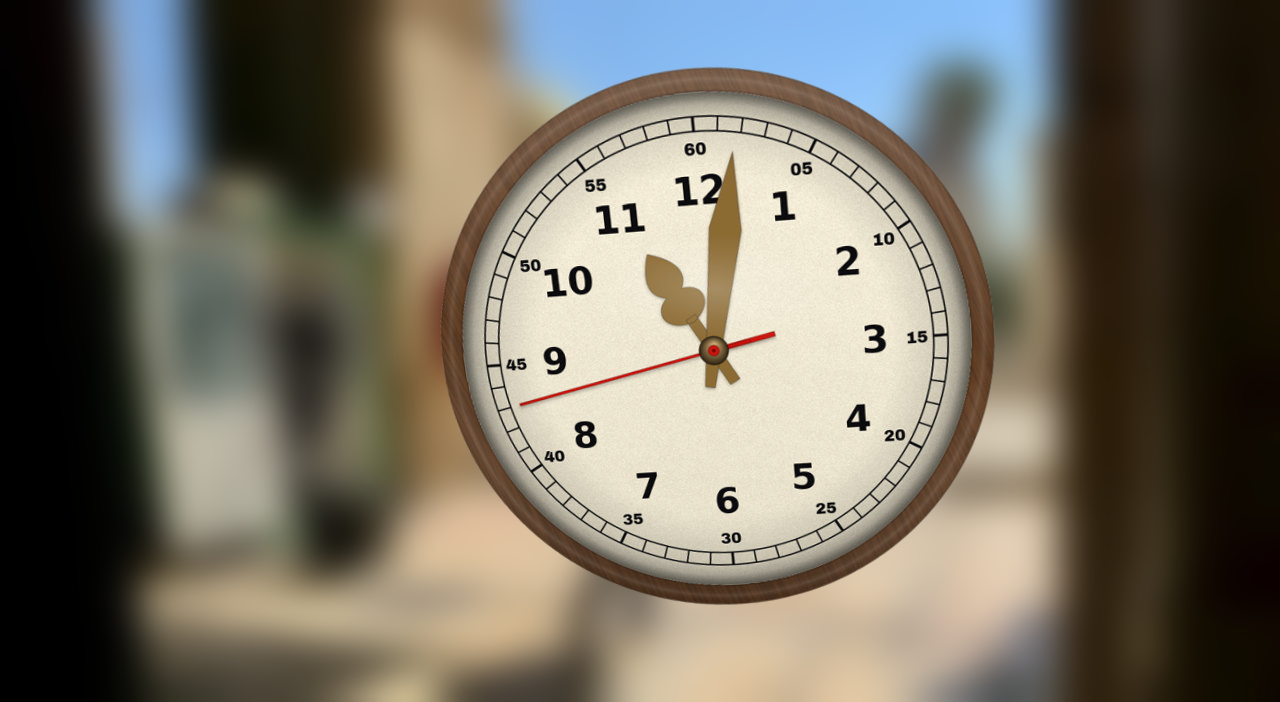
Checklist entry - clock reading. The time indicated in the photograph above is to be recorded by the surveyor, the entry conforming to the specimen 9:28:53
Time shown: 11:01:43
